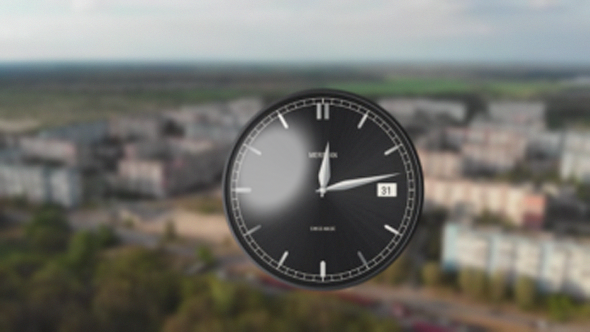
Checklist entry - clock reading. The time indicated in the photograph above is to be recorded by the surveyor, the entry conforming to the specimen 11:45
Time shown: 12:13
